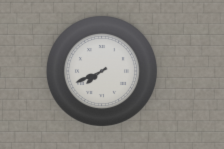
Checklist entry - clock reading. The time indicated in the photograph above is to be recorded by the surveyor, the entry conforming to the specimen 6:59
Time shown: 7:41
